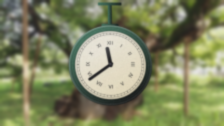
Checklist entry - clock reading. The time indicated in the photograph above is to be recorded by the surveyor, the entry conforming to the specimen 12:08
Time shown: 11:39
